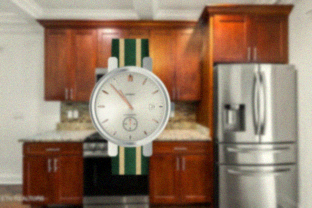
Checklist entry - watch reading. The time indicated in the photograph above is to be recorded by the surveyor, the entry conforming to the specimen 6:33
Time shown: 10:53
